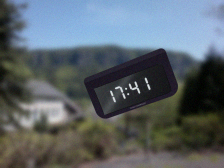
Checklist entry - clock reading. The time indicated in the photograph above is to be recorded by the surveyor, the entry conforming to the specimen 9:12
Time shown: 17:41
